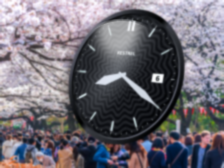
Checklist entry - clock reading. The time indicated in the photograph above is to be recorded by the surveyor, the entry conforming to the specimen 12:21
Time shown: 8:20
